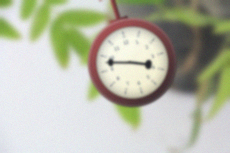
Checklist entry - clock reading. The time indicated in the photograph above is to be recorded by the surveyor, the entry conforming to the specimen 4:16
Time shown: 3:48
